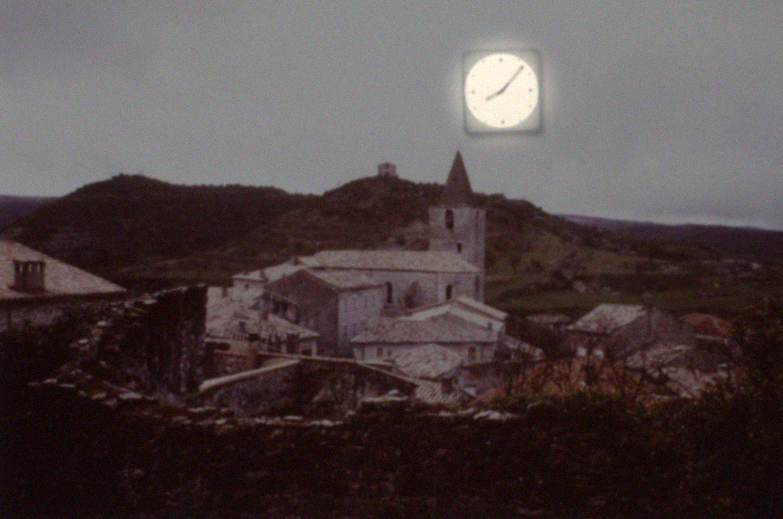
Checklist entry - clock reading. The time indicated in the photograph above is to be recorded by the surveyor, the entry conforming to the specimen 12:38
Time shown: 8:07
